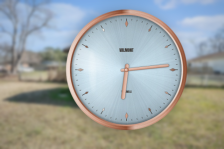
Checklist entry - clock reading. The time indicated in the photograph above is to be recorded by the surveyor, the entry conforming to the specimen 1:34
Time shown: 6:14
